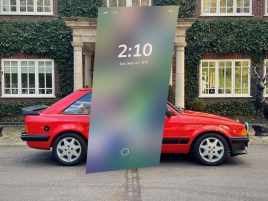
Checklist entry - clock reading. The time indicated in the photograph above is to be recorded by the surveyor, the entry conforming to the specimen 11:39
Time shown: 2:10
